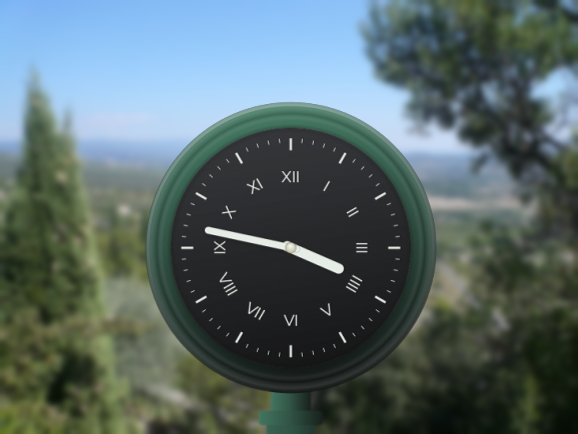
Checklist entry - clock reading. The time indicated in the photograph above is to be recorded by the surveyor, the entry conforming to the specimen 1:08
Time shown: 3:47
